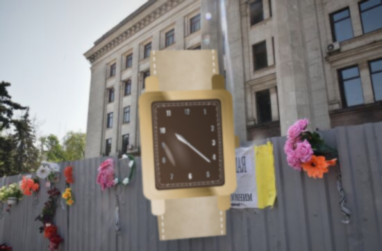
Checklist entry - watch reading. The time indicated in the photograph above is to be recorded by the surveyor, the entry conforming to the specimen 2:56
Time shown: 10:22
